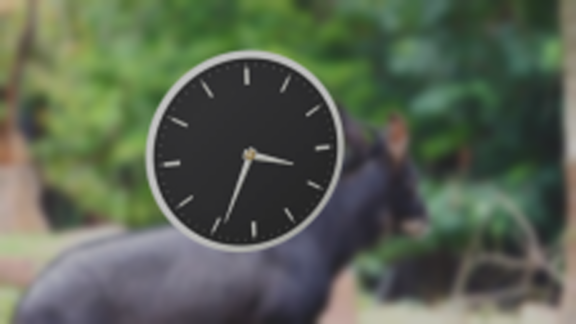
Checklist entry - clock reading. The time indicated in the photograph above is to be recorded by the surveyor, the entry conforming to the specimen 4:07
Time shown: 3:34
